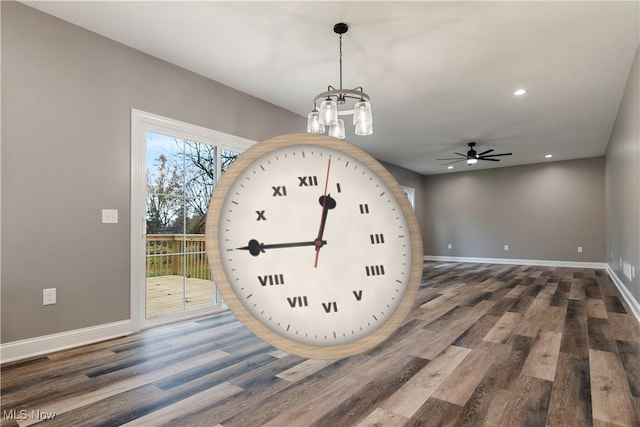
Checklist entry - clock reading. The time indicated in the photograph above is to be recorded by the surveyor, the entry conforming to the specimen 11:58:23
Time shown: 12:45:03
